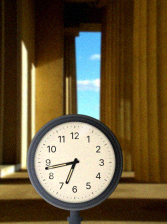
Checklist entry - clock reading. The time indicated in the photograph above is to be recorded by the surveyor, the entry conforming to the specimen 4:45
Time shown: 6:43
